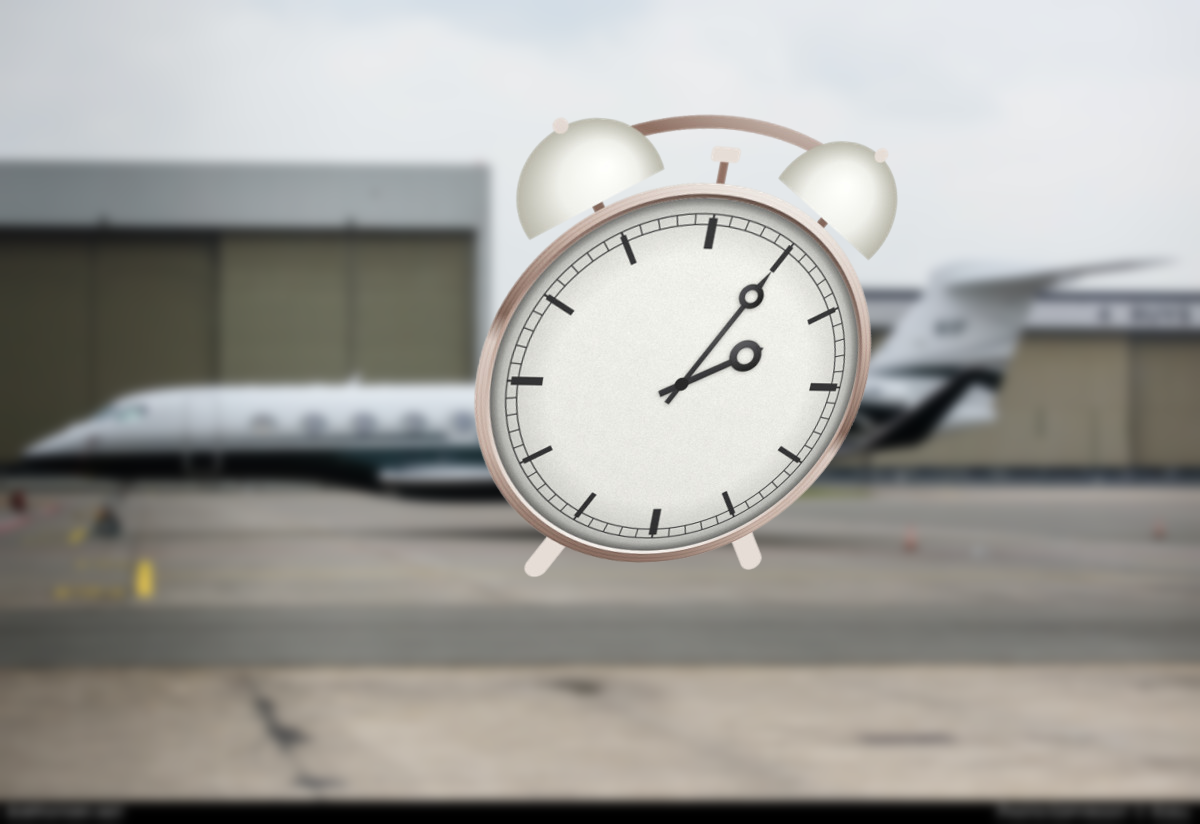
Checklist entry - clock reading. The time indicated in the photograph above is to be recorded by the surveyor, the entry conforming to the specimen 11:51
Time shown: 2:05
